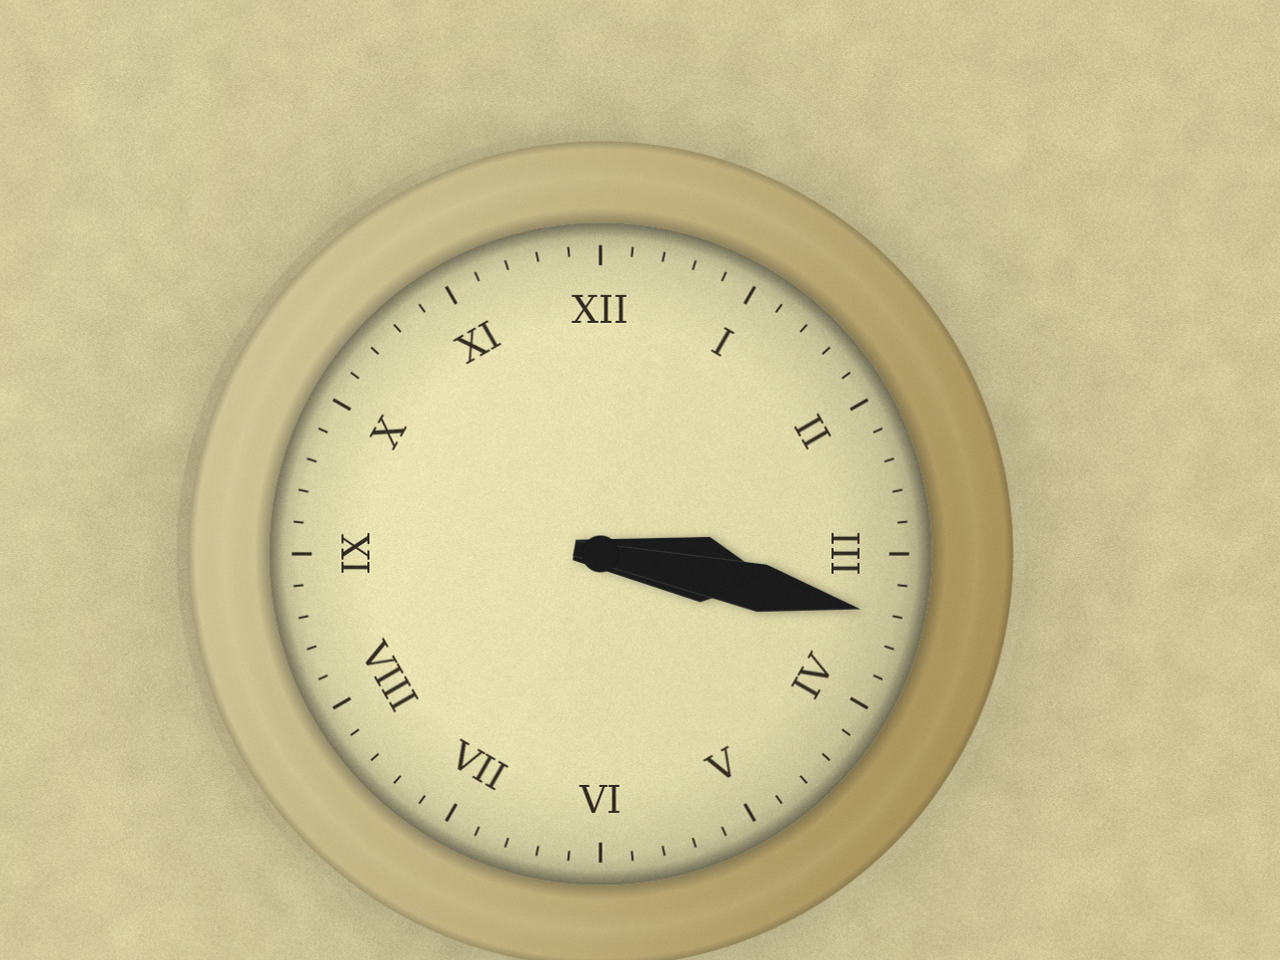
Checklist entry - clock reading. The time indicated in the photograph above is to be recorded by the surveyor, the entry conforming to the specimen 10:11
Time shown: 3:17
